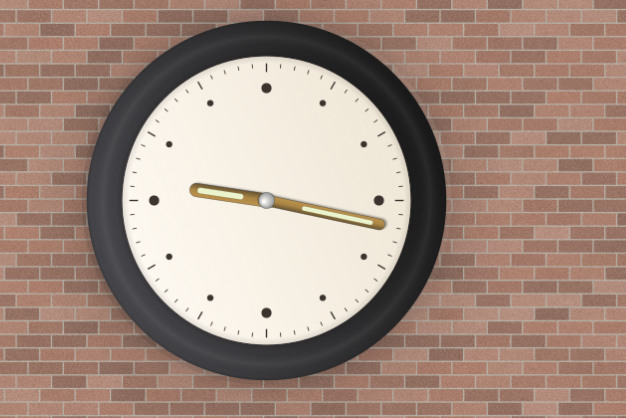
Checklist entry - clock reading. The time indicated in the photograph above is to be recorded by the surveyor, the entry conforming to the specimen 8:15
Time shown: 9:17
